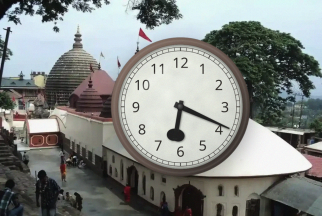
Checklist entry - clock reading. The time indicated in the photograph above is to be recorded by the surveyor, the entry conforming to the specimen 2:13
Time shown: 6:19
